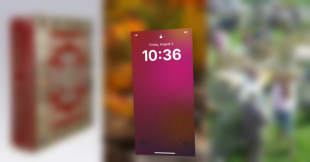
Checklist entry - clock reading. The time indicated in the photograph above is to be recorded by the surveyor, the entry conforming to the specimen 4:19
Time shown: 10:36
